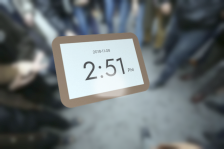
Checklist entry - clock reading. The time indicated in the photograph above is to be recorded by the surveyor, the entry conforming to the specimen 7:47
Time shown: 2:51
